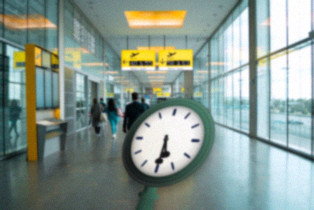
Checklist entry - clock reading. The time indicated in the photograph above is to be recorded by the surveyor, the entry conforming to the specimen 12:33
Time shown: 5:30
